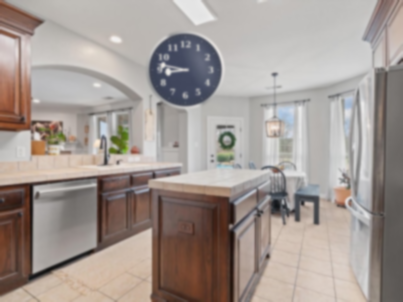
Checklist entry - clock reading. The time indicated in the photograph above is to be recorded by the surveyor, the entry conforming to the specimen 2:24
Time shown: 8:47
